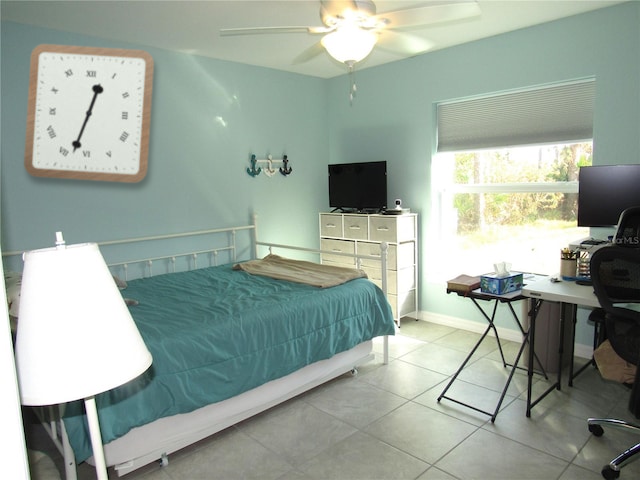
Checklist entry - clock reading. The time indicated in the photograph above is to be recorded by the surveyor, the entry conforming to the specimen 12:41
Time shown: 12:33
